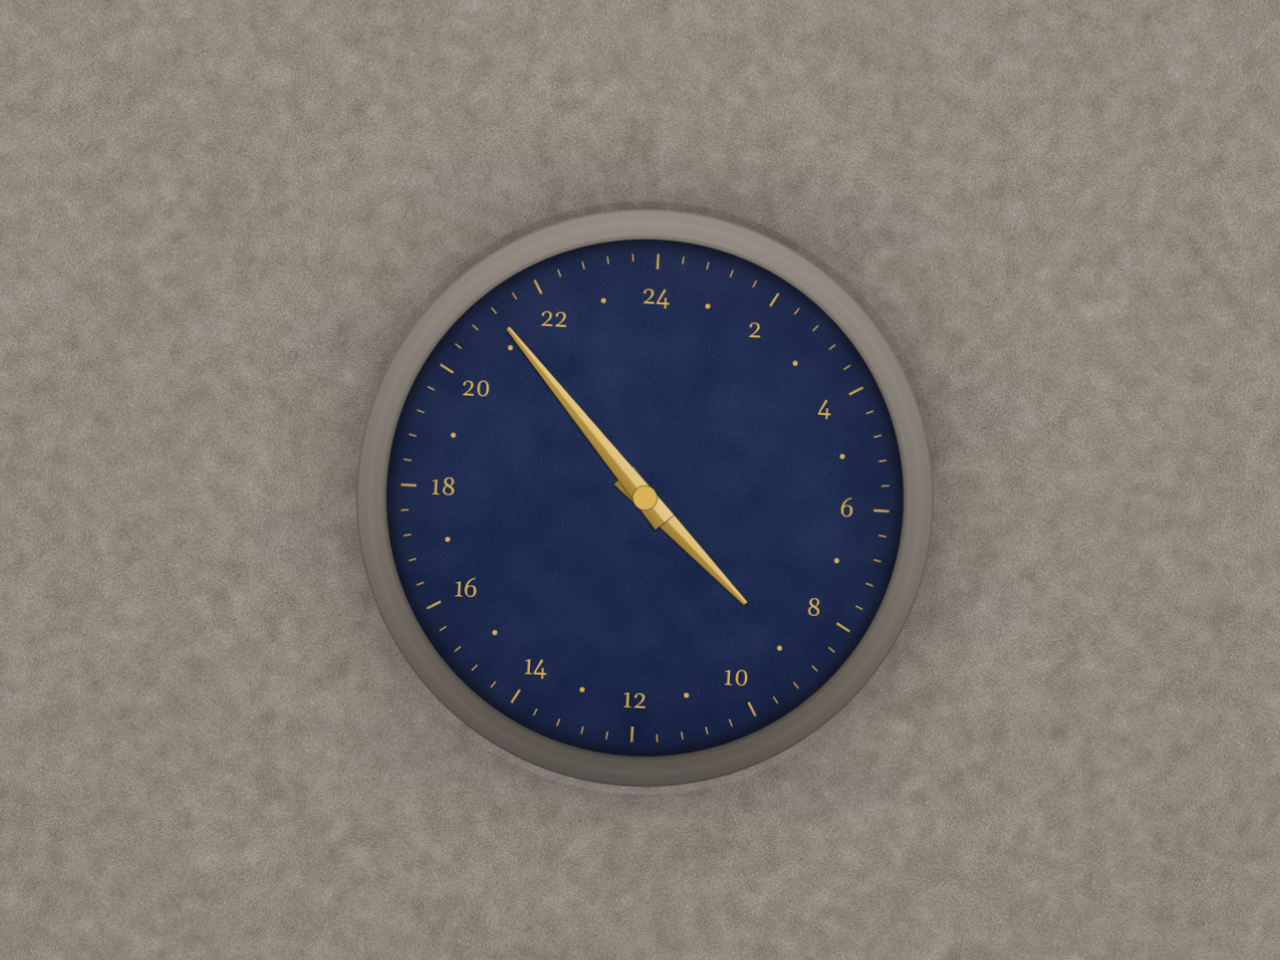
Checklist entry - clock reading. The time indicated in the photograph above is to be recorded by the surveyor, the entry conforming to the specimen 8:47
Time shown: 8:53
